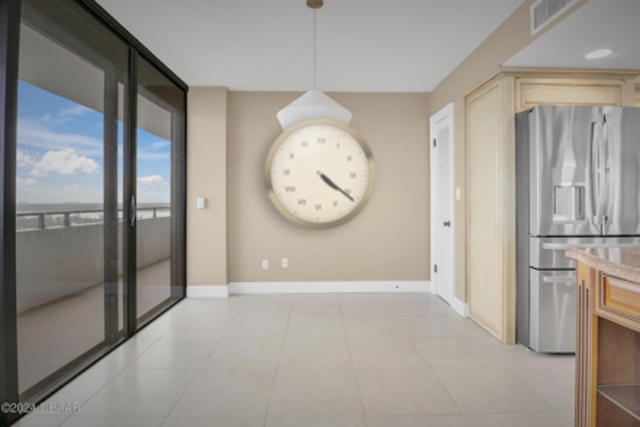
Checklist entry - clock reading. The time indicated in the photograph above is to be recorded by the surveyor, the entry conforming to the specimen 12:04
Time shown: 4:21
